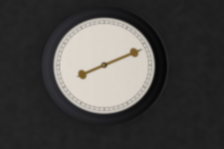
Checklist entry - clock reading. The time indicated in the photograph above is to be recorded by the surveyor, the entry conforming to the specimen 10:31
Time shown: 8:11
